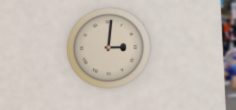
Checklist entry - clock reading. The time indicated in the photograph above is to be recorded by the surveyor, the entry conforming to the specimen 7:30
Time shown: 3:01
